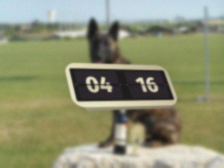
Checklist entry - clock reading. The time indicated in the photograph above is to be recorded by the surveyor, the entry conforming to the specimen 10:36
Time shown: 4:16
